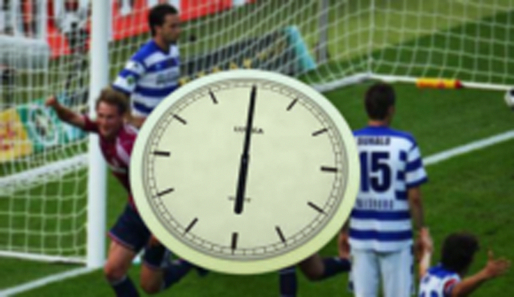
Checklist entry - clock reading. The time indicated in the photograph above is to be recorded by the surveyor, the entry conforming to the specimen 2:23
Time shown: 6:00
